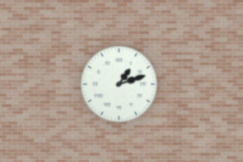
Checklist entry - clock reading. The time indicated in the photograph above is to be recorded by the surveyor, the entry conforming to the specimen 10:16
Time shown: 1:12
